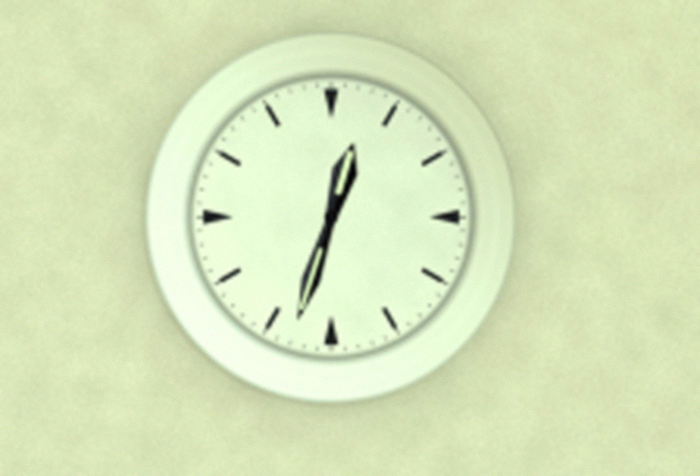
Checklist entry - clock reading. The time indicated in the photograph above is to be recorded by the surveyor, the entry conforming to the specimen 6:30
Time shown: 12:33
